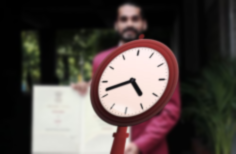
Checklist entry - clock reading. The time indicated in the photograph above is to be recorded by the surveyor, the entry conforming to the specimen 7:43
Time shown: 4:42
